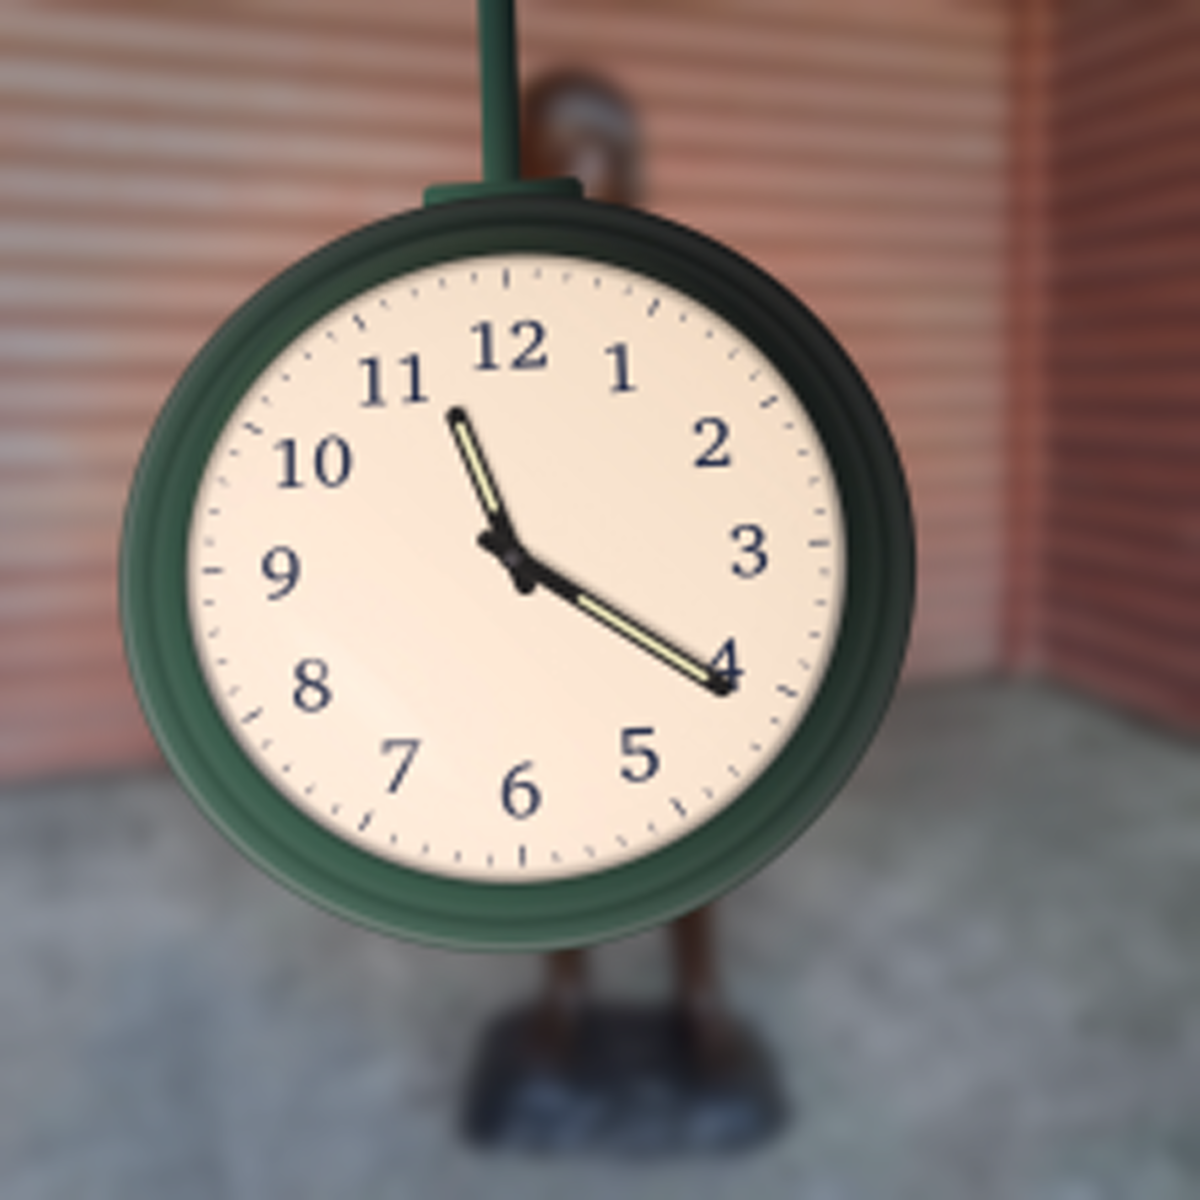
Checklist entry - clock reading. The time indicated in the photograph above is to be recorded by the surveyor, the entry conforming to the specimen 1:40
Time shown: 11:21
